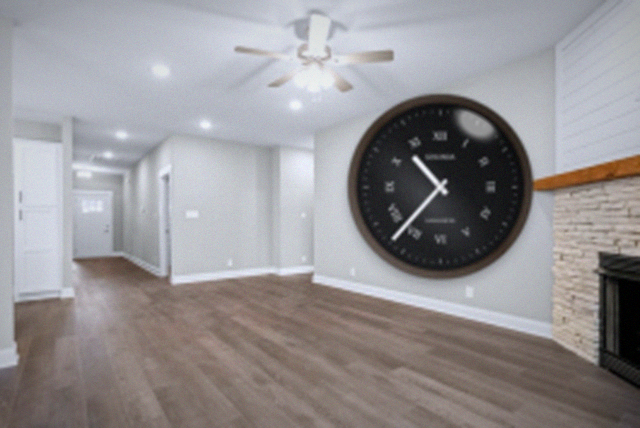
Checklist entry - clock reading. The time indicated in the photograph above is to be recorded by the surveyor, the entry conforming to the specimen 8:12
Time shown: 10:37
